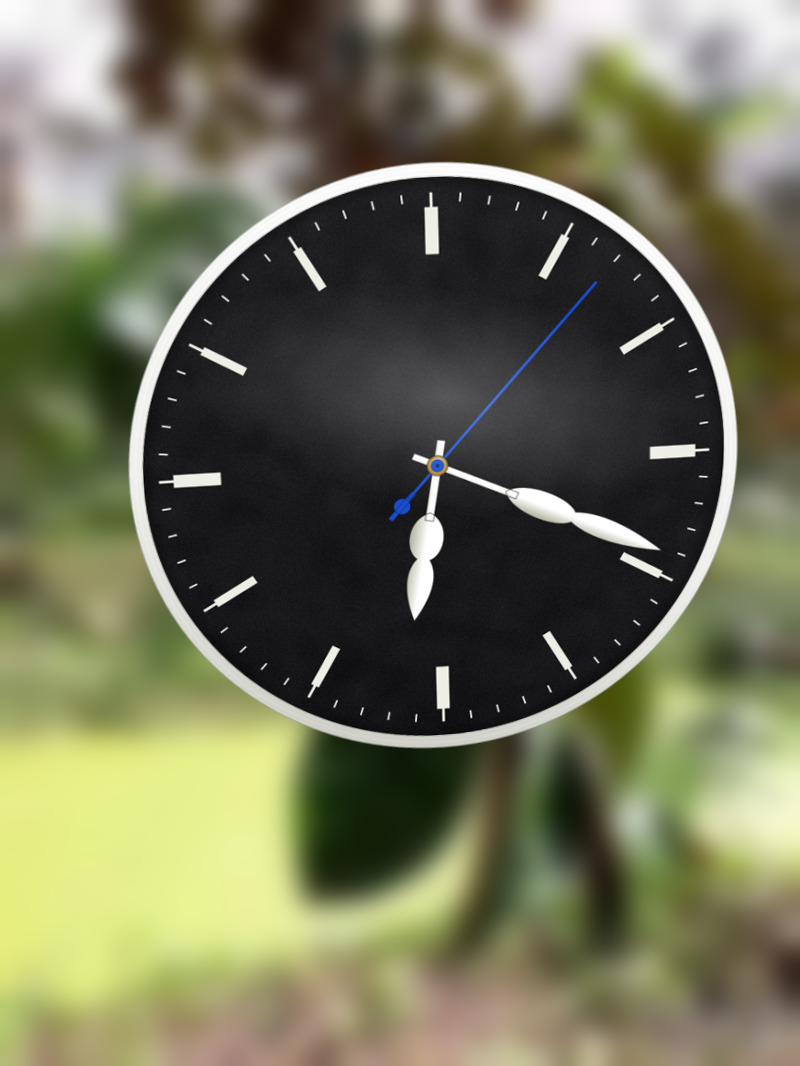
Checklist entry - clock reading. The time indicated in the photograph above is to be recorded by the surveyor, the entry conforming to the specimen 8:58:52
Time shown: 6:19:07
